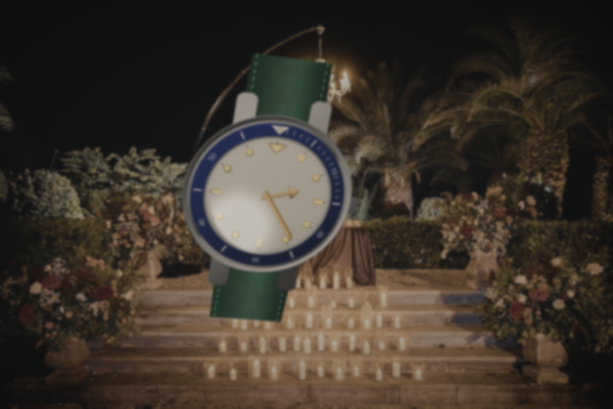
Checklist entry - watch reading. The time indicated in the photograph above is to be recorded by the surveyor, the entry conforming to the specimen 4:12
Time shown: 2:24
